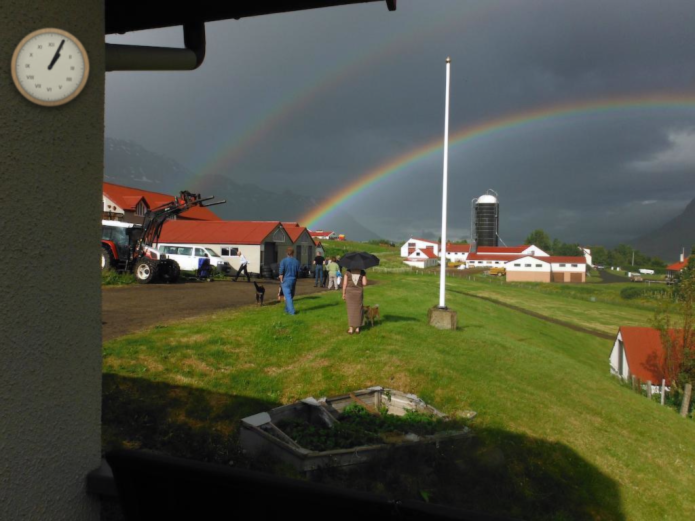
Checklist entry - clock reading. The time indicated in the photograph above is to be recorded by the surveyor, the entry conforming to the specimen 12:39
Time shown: 1:04
